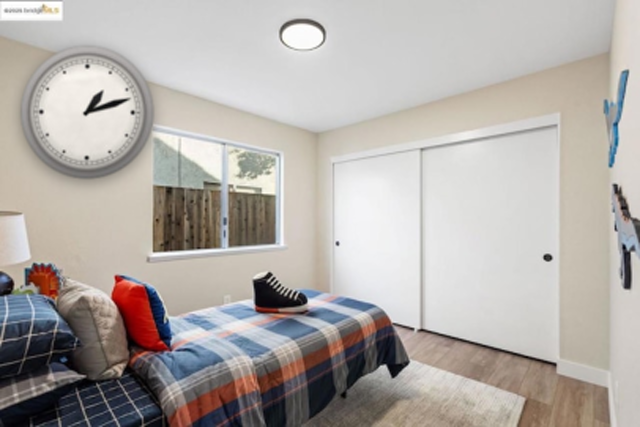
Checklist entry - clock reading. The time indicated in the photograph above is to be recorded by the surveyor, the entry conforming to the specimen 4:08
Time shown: 1:12
